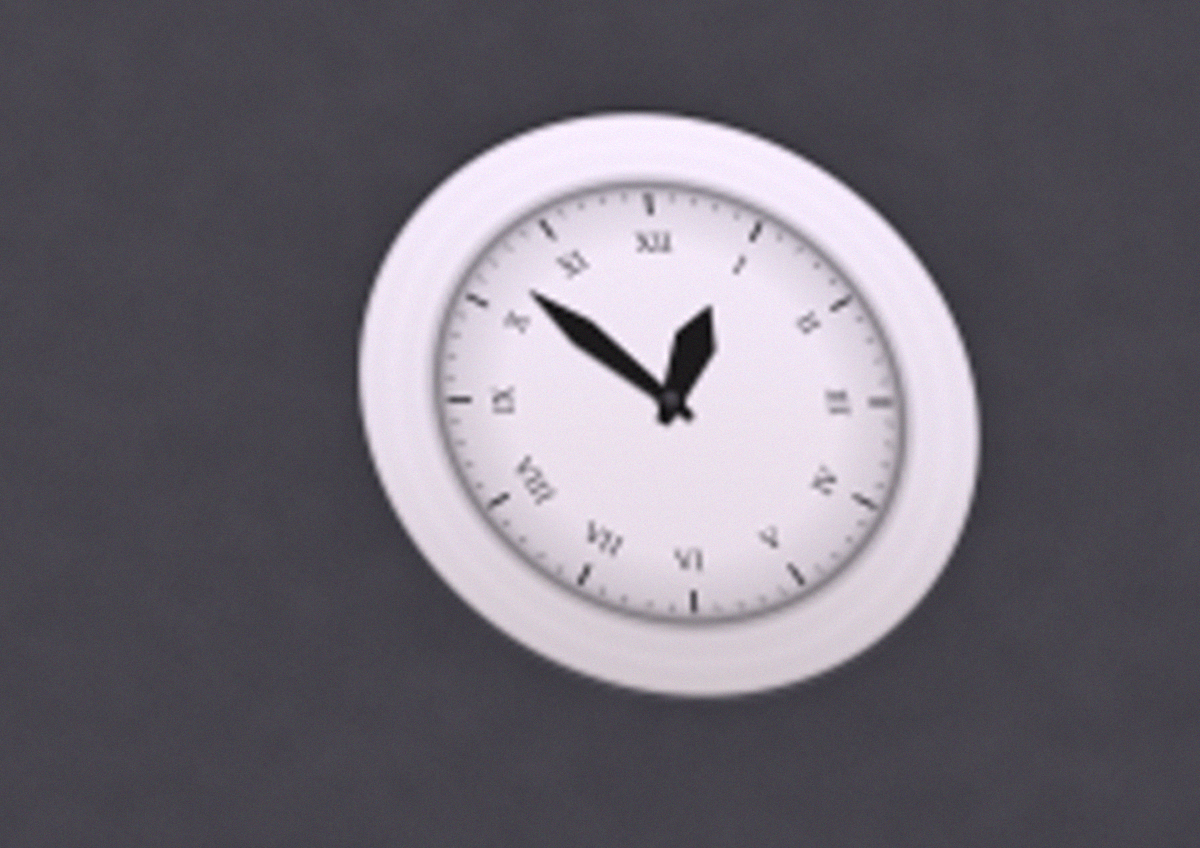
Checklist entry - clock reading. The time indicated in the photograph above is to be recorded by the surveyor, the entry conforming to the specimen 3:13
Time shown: 12:52
